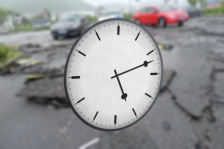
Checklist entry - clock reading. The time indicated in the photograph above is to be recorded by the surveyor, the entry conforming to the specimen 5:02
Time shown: 5:12
